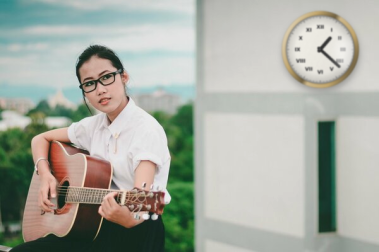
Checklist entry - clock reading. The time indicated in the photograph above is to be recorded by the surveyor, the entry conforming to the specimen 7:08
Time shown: 1:22
